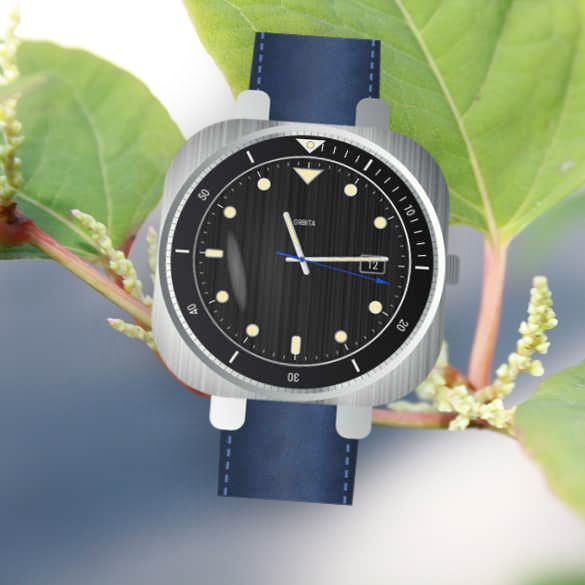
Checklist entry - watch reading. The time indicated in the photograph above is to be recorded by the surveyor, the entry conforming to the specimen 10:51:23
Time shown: 11:14:17
